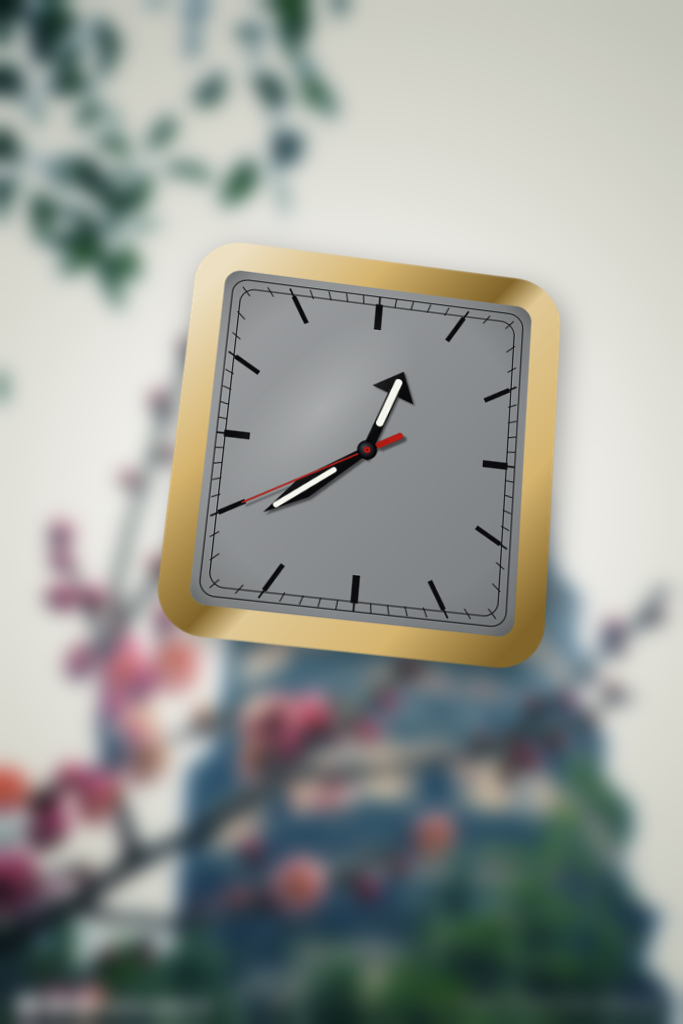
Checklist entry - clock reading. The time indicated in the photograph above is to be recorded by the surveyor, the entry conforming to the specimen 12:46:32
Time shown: 12:38:40
